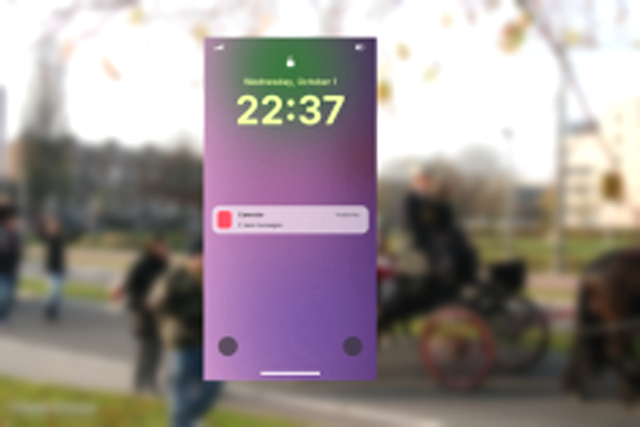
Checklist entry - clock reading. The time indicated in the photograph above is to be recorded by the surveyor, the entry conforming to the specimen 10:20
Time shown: 22:37
